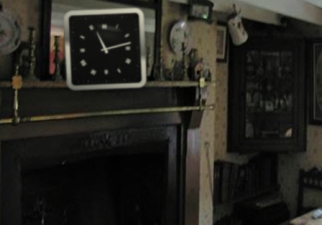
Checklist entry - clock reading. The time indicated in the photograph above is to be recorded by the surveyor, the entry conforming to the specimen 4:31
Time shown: 11:13
